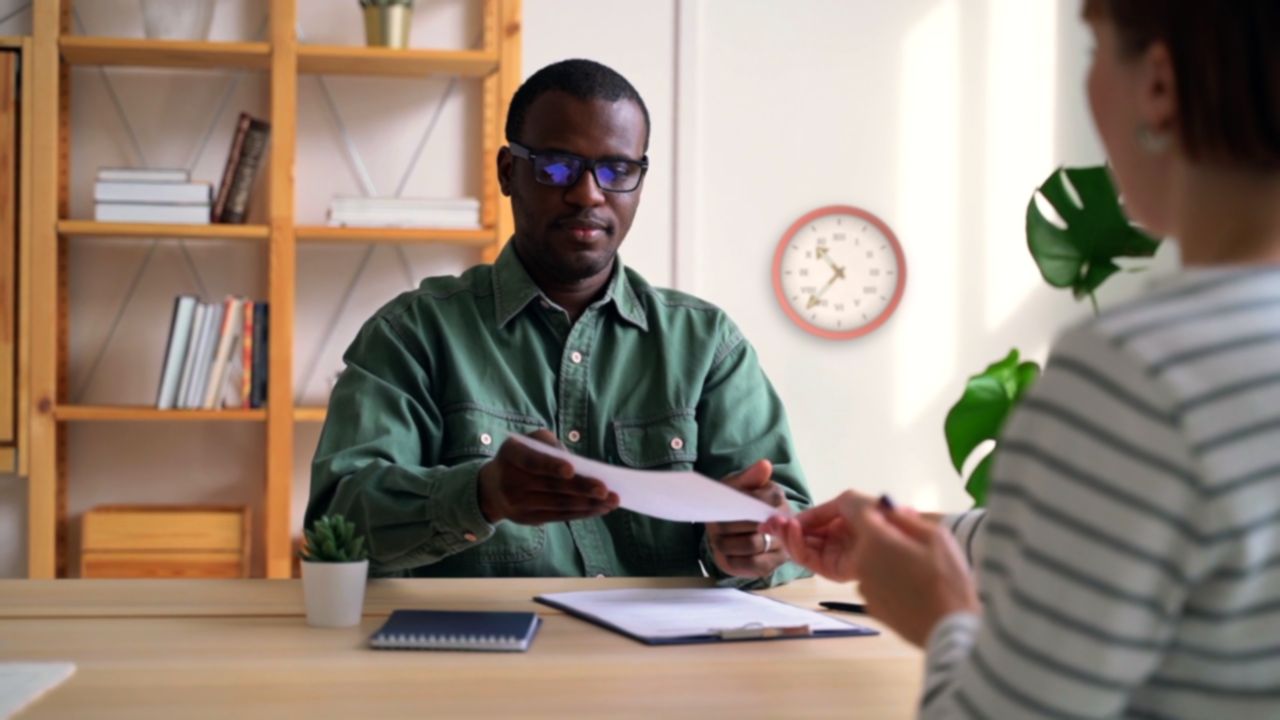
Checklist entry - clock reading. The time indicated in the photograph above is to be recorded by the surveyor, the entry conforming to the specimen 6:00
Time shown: 10:37
